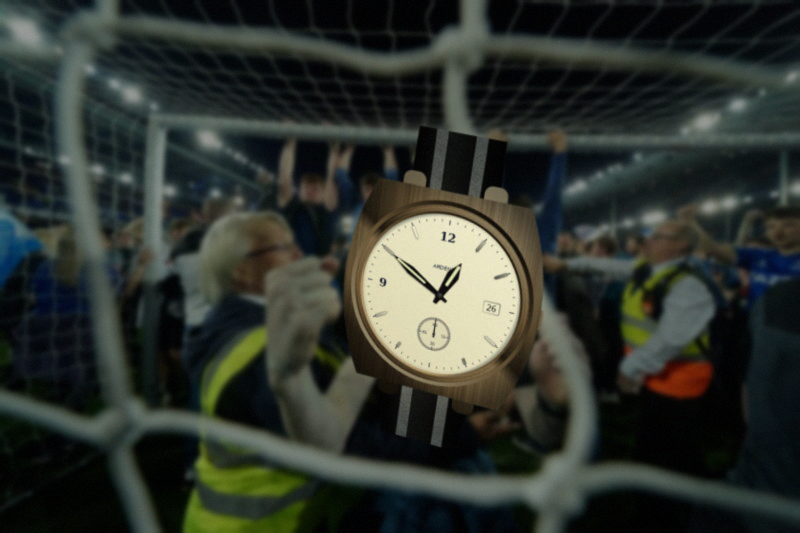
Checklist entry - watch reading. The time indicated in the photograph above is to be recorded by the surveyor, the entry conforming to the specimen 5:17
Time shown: 12:50
